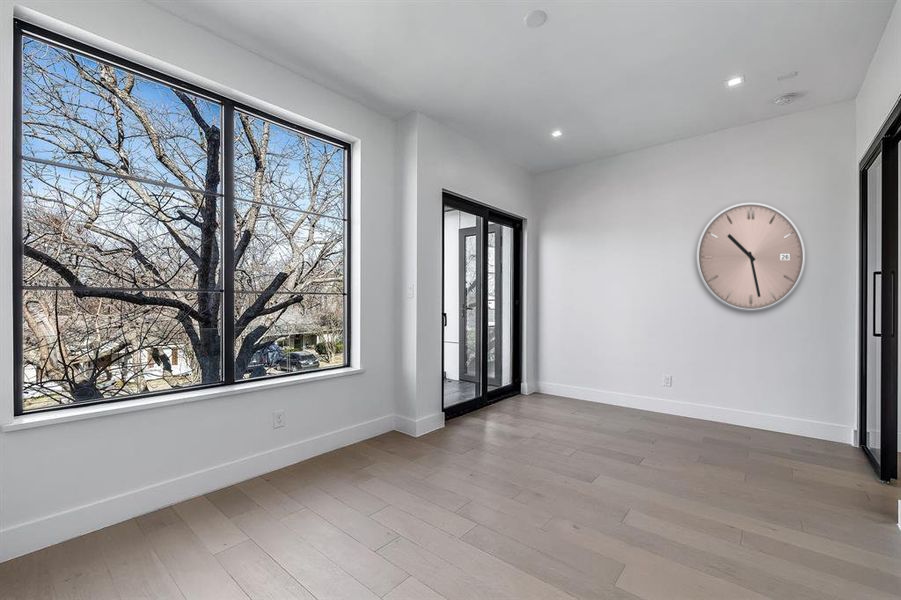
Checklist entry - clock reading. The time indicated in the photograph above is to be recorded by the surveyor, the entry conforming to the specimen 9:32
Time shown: 10:28
